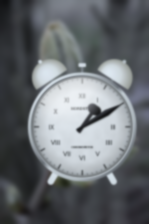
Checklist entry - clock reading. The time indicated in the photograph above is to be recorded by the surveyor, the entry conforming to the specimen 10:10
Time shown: 1:10
